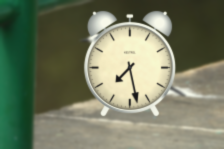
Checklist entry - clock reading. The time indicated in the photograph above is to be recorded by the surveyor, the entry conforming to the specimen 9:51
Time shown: 7:28
